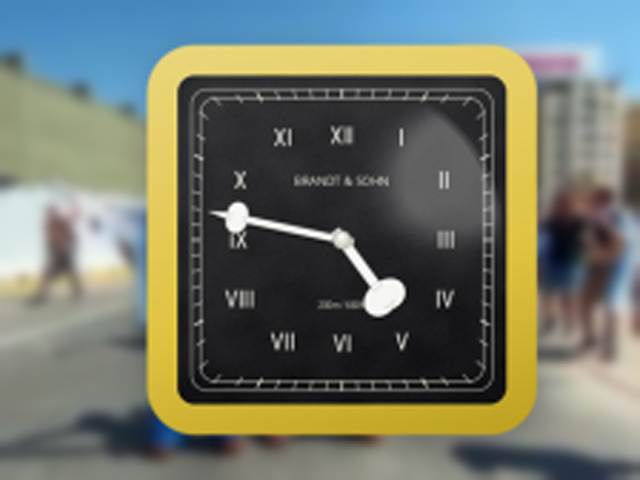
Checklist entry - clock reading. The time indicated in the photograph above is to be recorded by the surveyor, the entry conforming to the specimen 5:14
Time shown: 4:47
